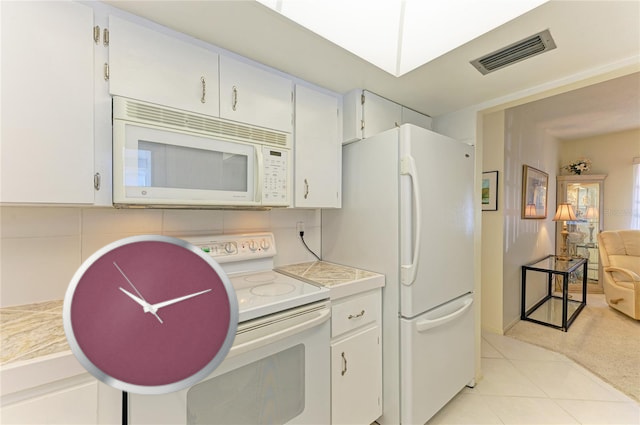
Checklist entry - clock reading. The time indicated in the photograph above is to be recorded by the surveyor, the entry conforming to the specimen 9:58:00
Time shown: 10:11:54
